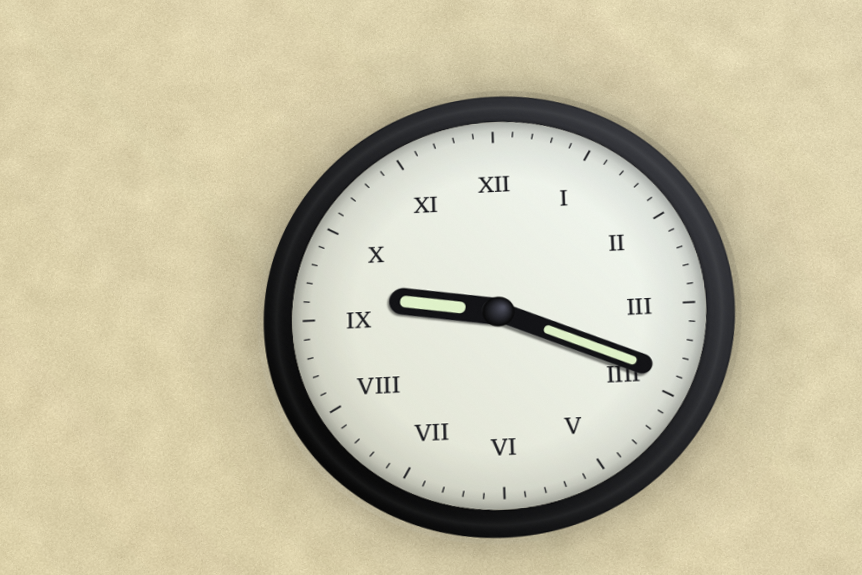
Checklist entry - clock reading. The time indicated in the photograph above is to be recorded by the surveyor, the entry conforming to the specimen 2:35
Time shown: 9:19
